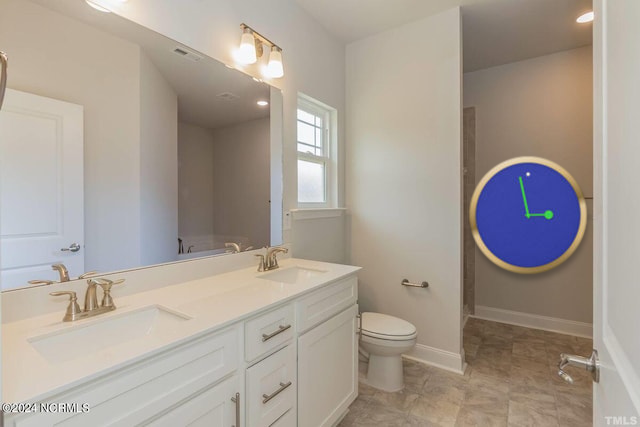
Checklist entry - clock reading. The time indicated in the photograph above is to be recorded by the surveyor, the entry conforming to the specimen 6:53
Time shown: 2:58
